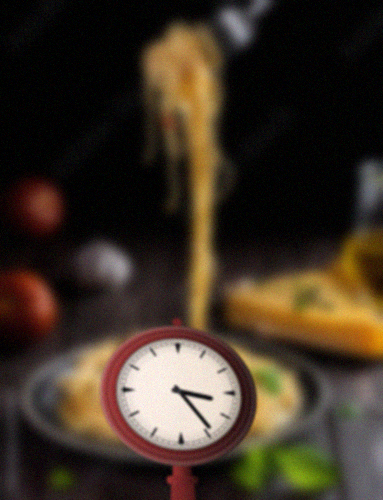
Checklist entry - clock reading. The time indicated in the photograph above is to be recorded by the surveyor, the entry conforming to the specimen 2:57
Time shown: 3:24
